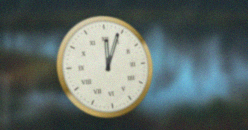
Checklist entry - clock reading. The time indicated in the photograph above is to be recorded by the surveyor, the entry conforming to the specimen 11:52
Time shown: 12:04
